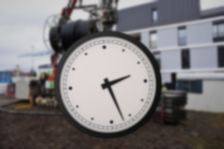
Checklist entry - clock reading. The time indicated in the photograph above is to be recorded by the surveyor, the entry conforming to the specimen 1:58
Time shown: 2:27
